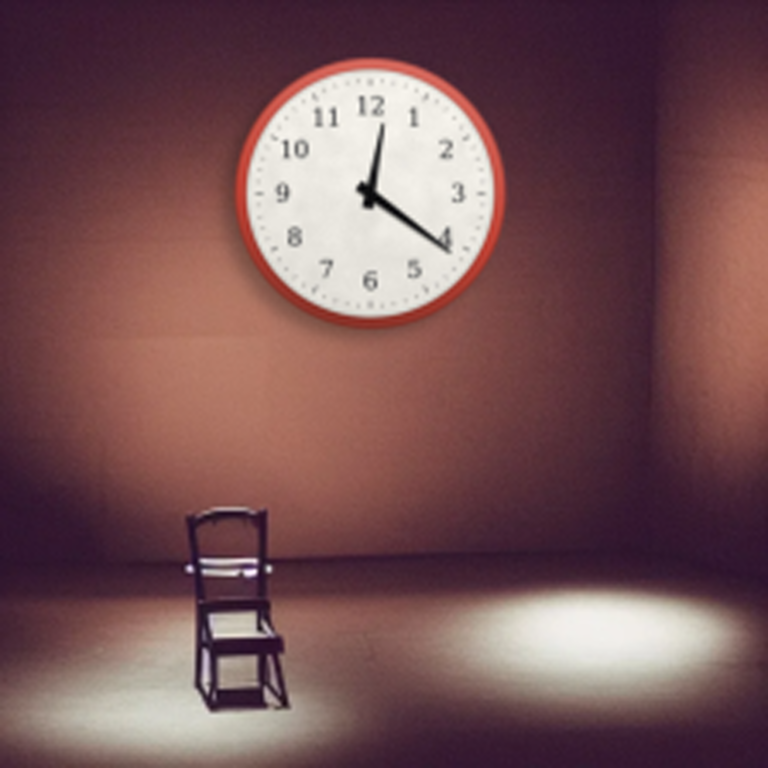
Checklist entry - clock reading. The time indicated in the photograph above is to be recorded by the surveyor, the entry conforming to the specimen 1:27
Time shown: 12:21
